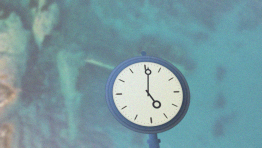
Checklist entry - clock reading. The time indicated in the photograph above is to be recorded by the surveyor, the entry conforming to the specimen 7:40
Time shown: 5:01
